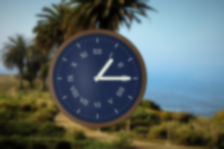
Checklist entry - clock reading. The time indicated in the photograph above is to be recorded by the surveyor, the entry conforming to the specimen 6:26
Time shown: 1:15
